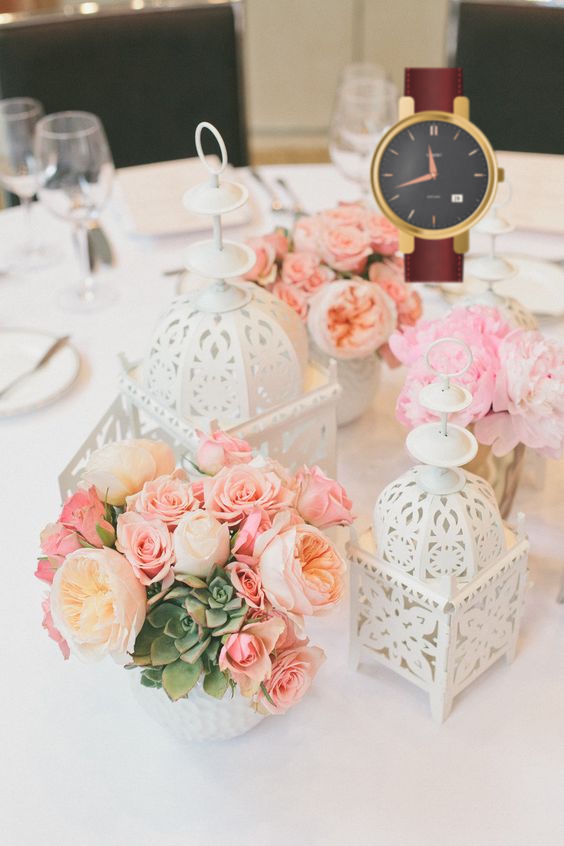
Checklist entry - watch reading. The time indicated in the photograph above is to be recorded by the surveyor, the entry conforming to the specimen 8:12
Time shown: 11:42
